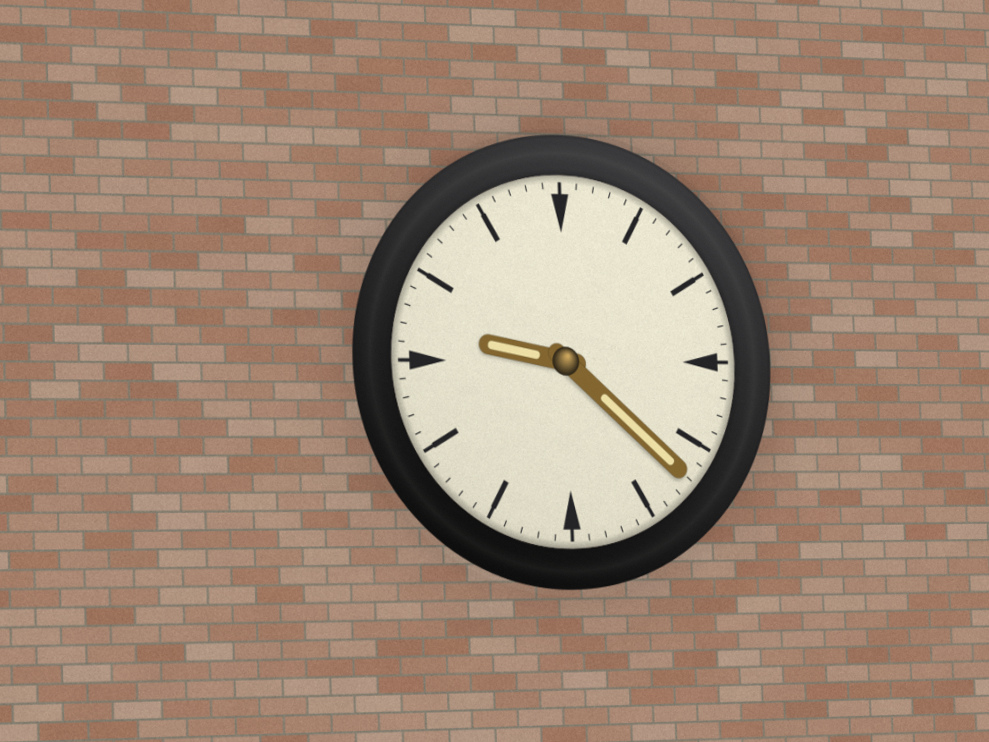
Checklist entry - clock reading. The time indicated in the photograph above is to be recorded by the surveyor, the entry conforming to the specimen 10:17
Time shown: 9:22
